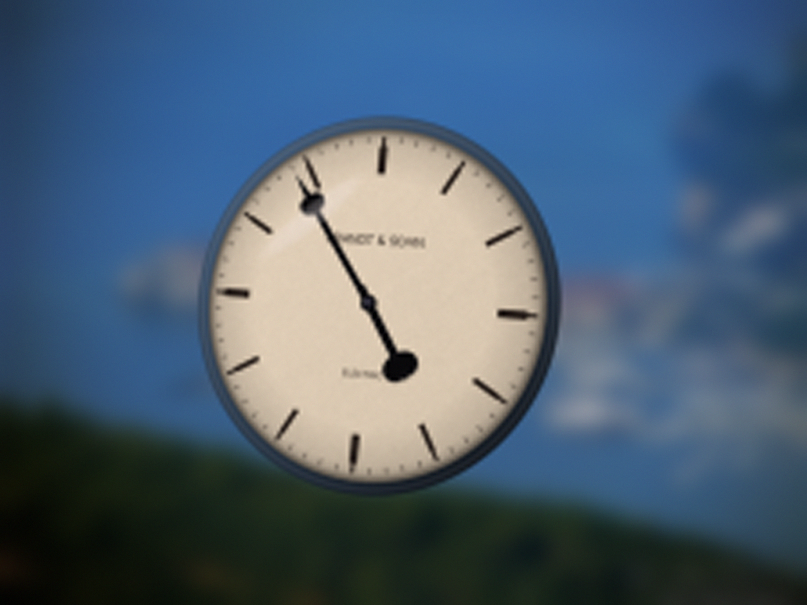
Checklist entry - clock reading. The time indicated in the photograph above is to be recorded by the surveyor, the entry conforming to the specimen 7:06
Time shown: 4:54
